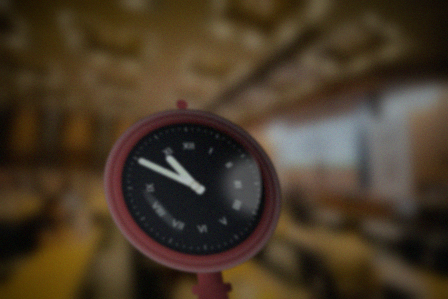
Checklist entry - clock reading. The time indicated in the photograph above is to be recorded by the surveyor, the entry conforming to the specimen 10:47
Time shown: 10:50
